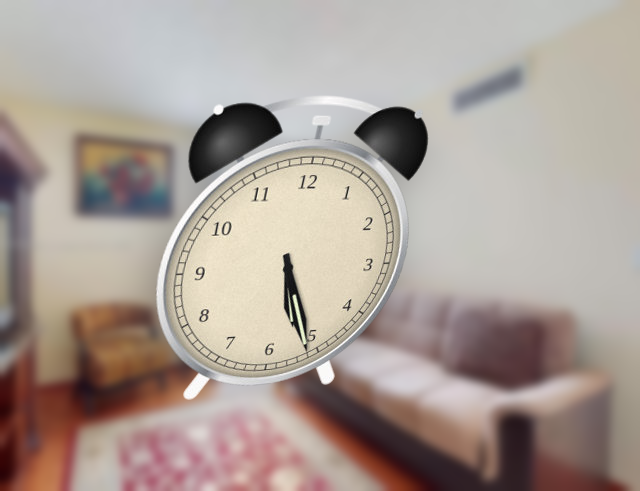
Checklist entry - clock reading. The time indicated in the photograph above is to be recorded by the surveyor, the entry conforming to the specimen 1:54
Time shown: 5:26
